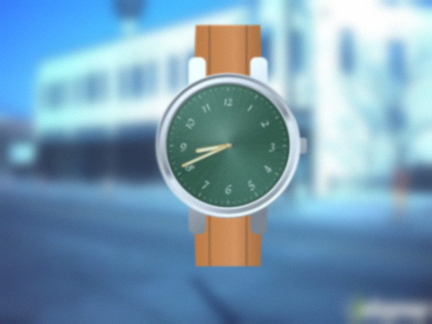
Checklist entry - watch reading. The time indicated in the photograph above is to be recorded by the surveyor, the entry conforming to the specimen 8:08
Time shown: 8:41
